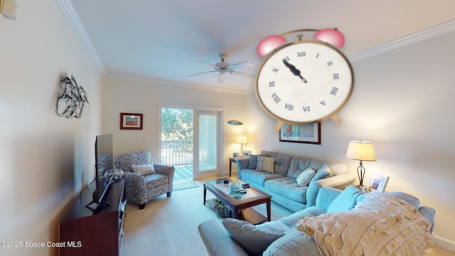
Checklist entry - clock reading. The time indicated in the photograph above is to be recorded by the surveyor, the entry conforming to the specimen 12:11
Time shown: 10:54
